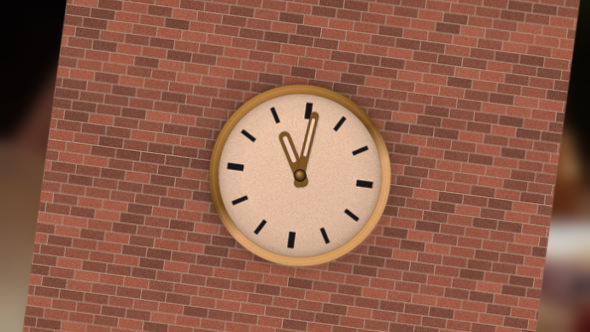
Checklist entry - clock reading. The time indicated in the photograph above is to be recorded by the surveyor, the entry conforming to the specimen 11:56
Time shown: 11:01
